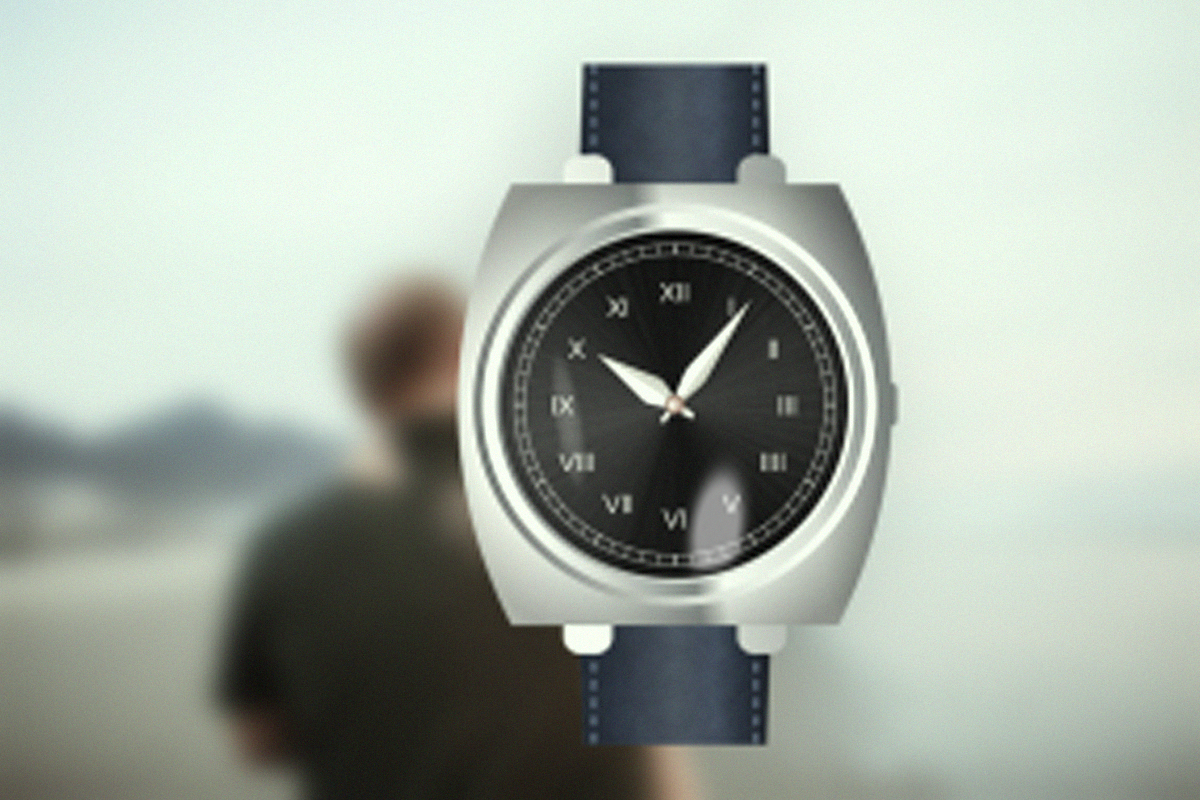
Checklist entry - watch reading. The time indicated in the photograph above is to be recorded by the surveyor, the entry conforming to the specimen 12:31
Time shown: 10:06
